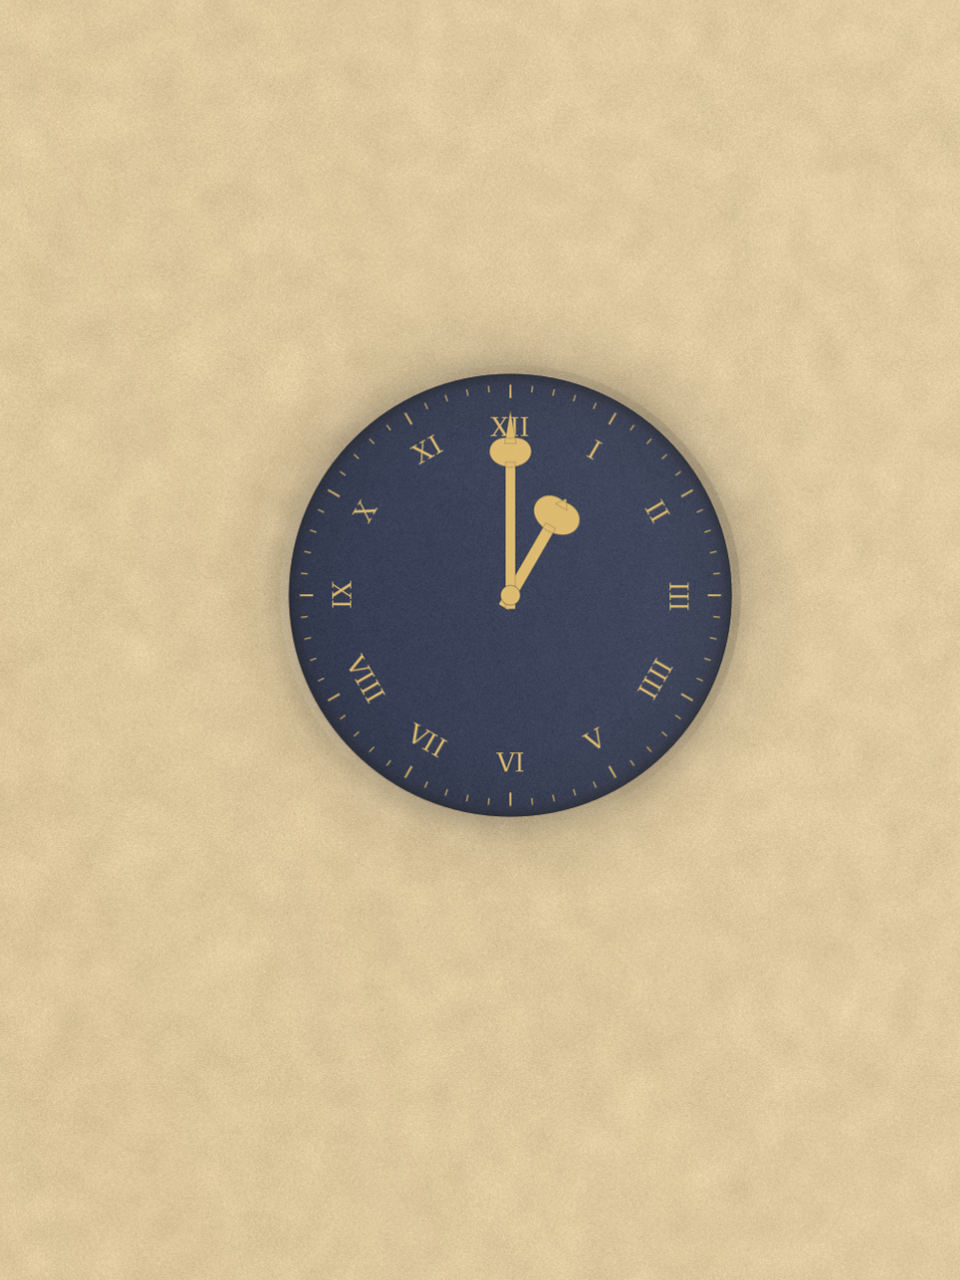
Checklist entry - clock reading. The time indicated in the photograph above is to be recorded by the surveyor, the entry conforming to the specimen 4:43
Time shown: 1:00
